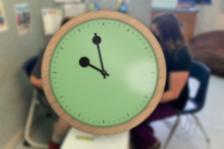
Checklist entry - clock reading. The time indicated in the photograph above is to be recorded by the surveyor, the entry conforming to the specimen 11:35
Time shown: 9:58
